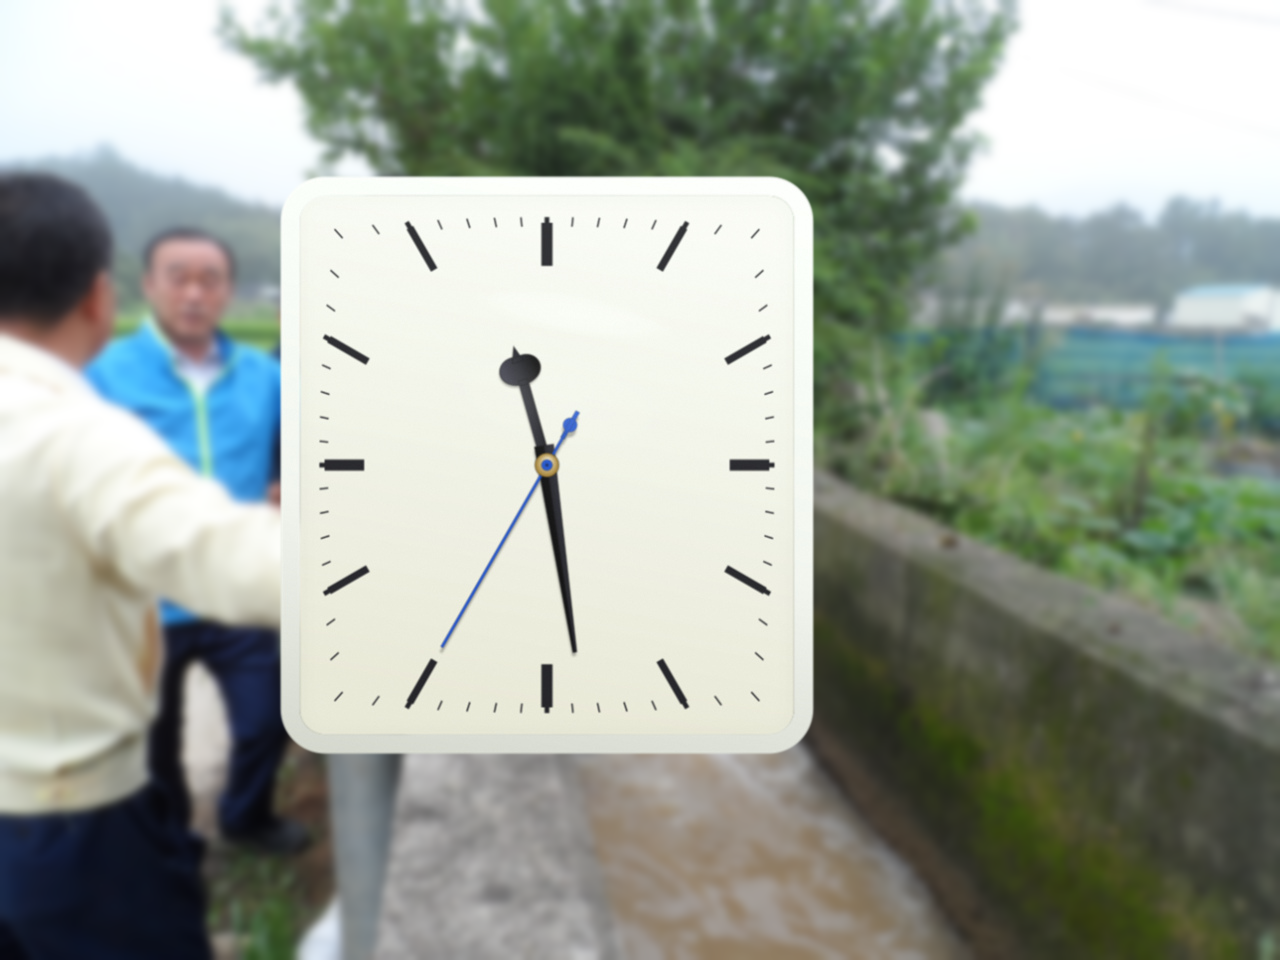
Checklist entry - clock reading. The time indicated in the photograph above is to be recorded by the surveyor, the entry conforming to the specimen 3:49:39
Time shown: 11:28:35
